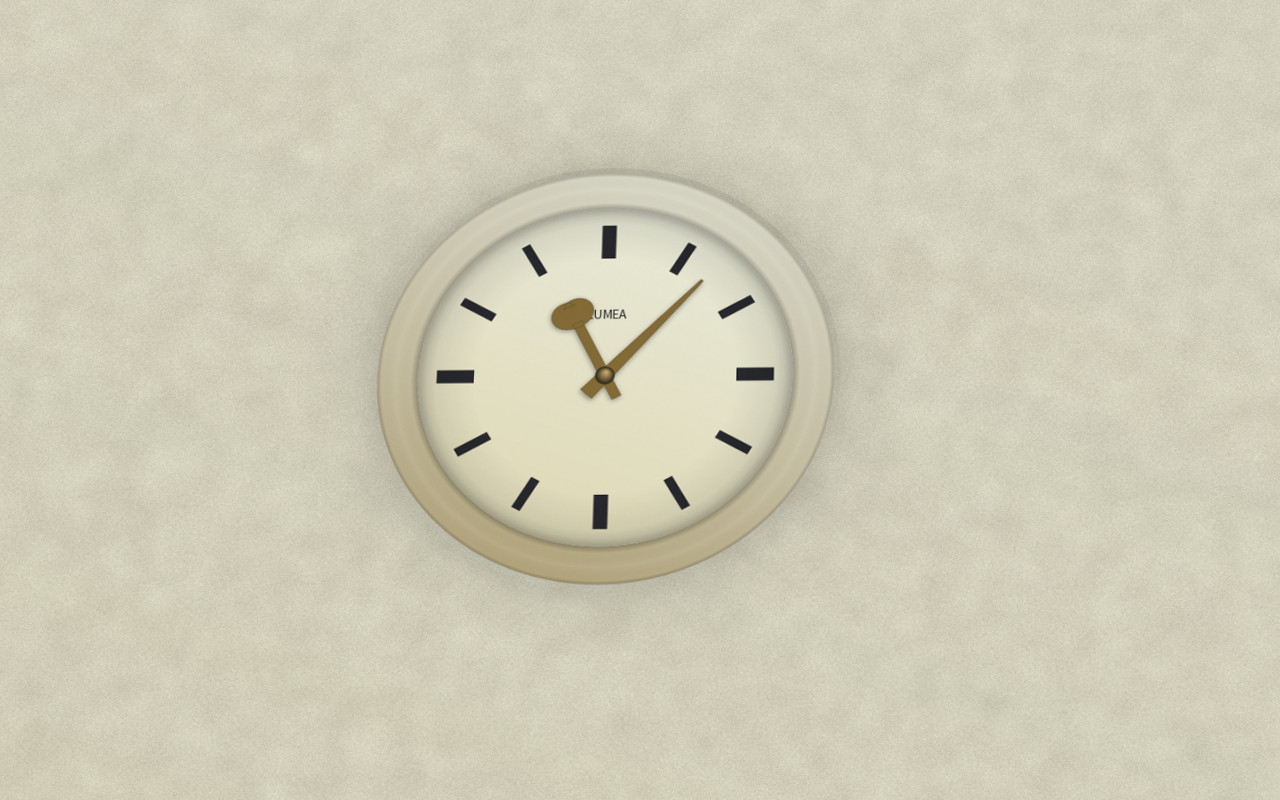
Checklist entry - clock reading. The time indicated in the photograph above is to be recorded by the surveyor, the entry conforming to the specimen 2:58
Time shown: 11:07
